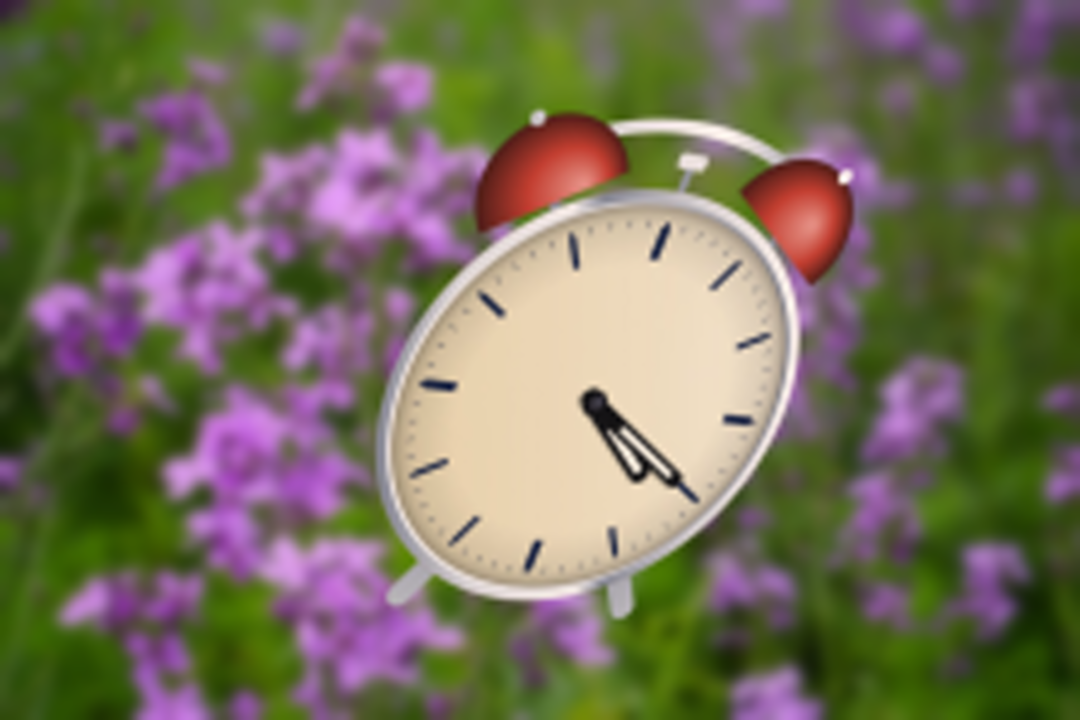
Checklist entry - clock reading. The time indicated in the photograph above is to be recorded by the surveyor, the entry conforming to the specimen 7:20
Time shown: 4:20
